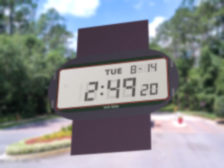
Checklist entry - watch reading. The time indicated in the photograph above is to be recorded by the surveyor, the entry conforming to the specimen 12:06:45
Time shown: 2:49:20
